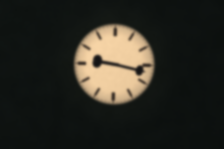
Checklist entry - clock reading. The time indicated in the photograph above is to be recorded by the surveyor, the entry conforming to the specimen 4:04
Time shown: 9:17
